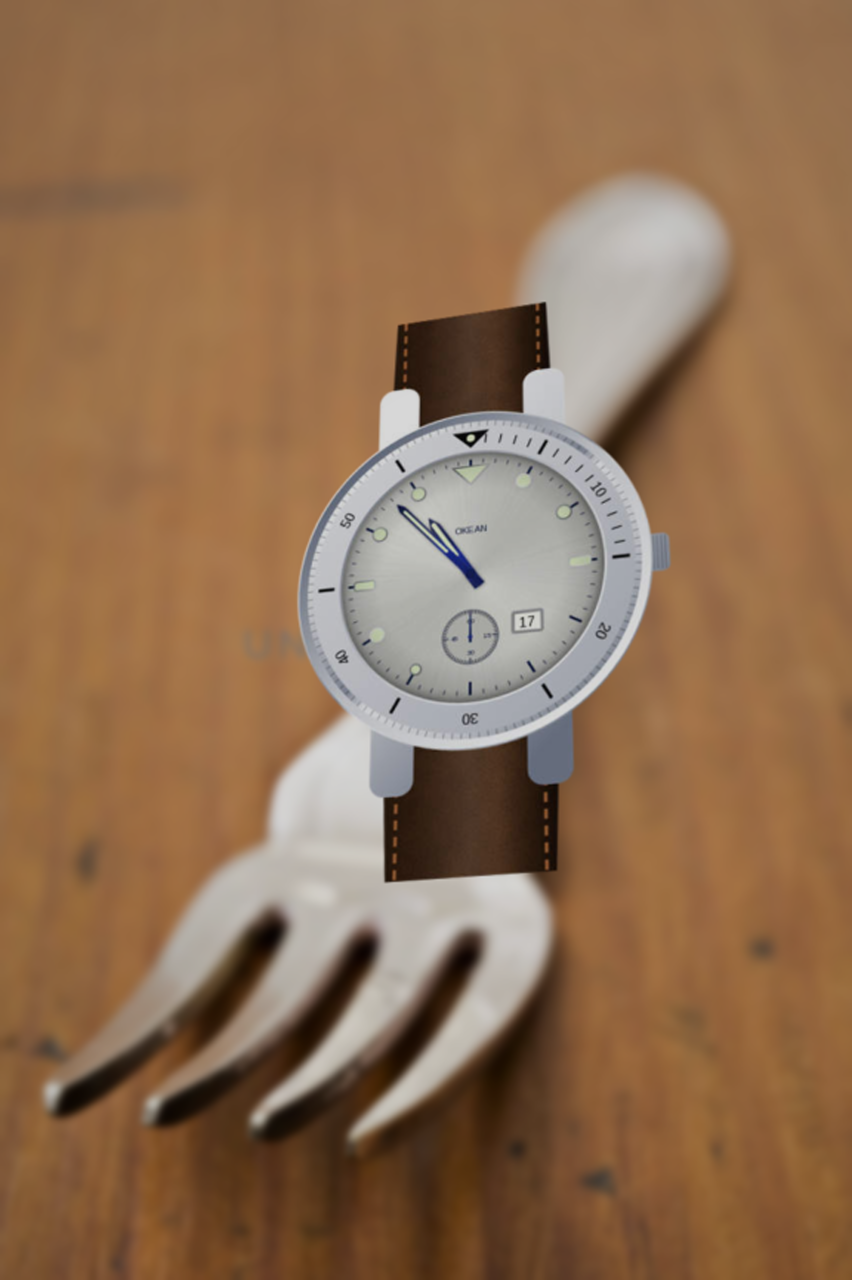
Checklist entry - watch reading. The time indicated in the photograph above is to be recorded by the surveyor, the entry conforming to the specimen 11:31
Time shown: 10:53
